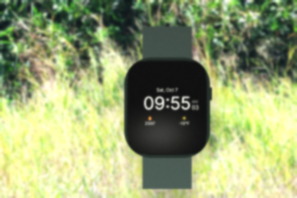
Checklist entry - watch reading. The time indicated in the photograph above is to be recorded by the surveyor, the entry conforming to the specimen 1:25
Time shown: 9:55
